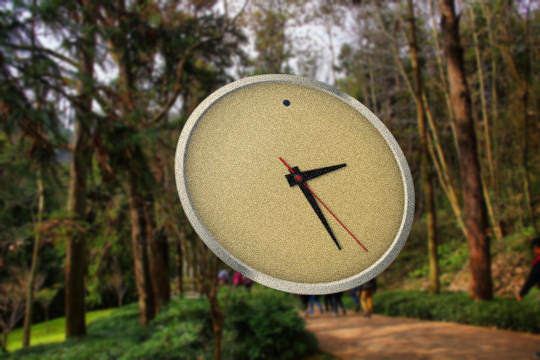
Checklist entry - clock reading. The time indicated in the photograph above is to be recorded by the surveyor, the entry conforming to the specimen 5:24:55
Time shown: 2:26:24
